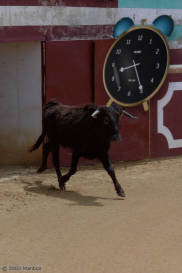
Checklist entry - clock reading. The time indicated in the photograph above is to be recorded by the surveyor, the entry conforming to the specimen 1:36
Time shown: 8:25
